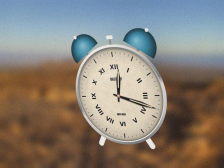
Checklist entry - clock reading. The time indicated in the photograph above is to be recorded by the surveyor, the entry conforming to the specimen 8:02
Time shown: 12:18
